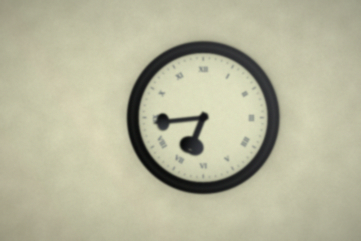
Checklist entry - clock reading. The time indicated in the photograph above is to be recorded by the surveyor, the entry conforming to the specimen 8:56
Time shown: 6:44
